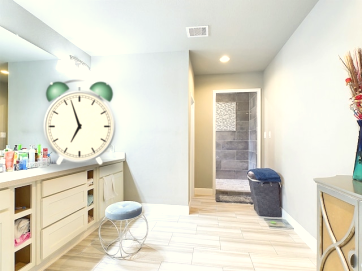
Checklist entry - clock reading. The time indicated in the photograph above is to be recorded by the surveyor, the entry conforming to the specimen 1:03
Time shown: 6:57
